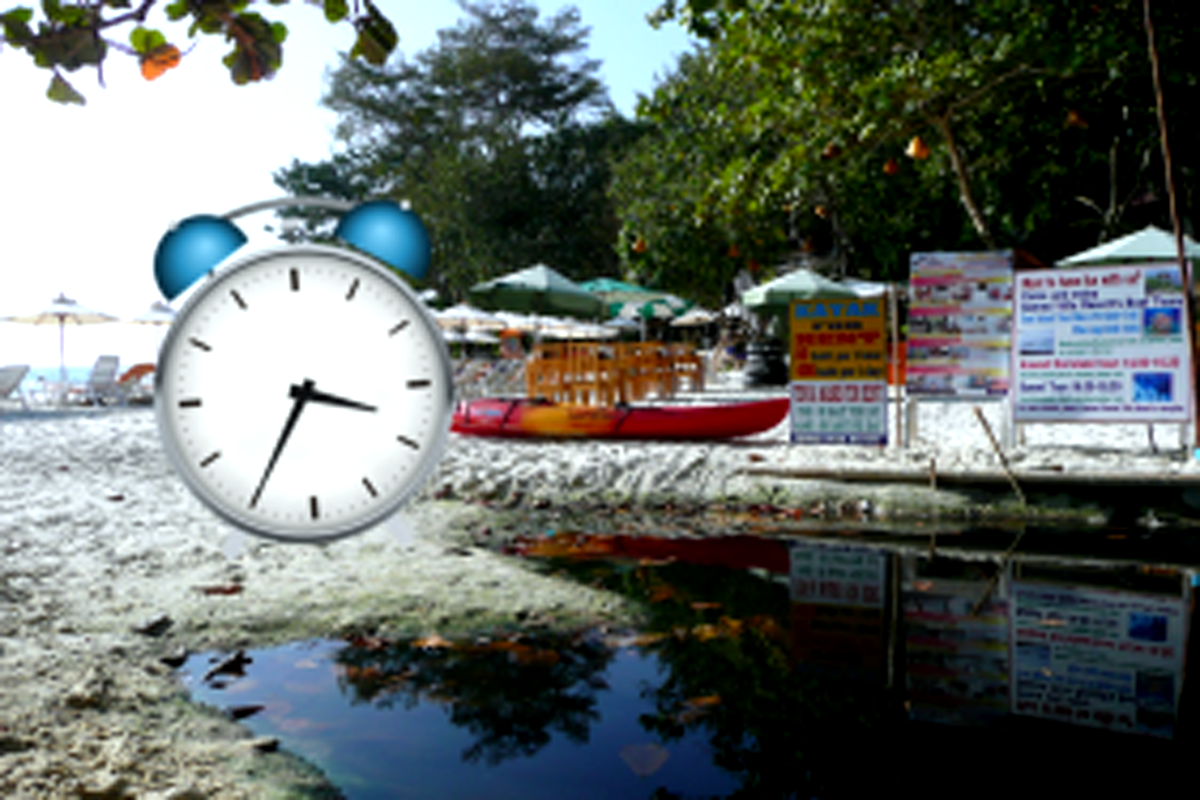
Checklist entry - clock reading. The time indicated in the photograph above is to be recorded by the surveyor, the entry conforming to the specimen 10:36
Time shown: 3:35
